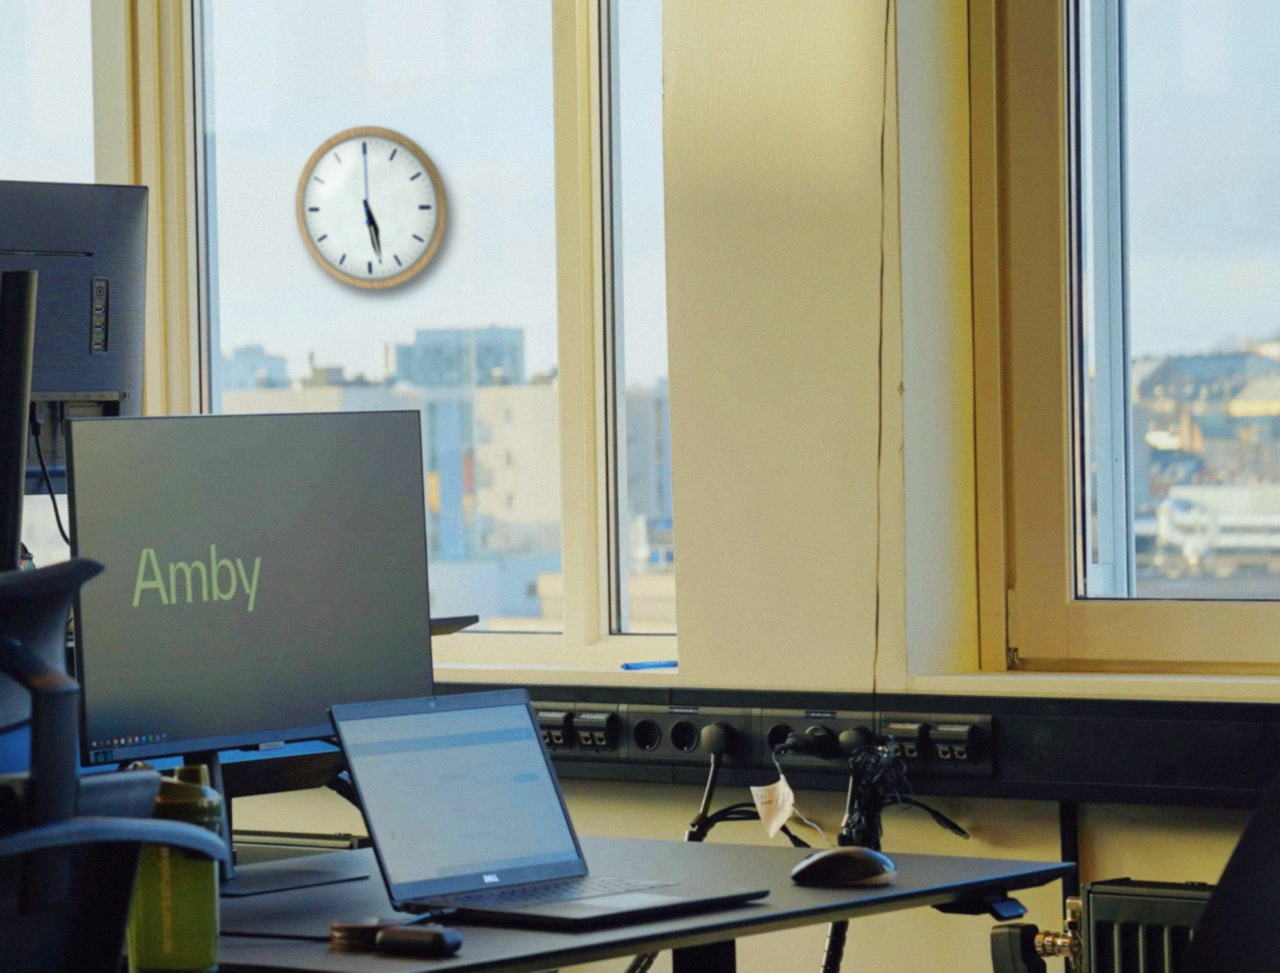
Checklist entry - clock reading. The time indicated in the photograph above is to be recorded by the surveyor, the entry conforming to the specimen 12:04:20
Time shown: 5:28:00
